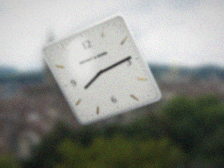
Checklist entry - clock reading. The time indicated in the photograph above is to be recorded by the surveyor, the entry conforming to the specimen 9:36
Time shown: 8:14
